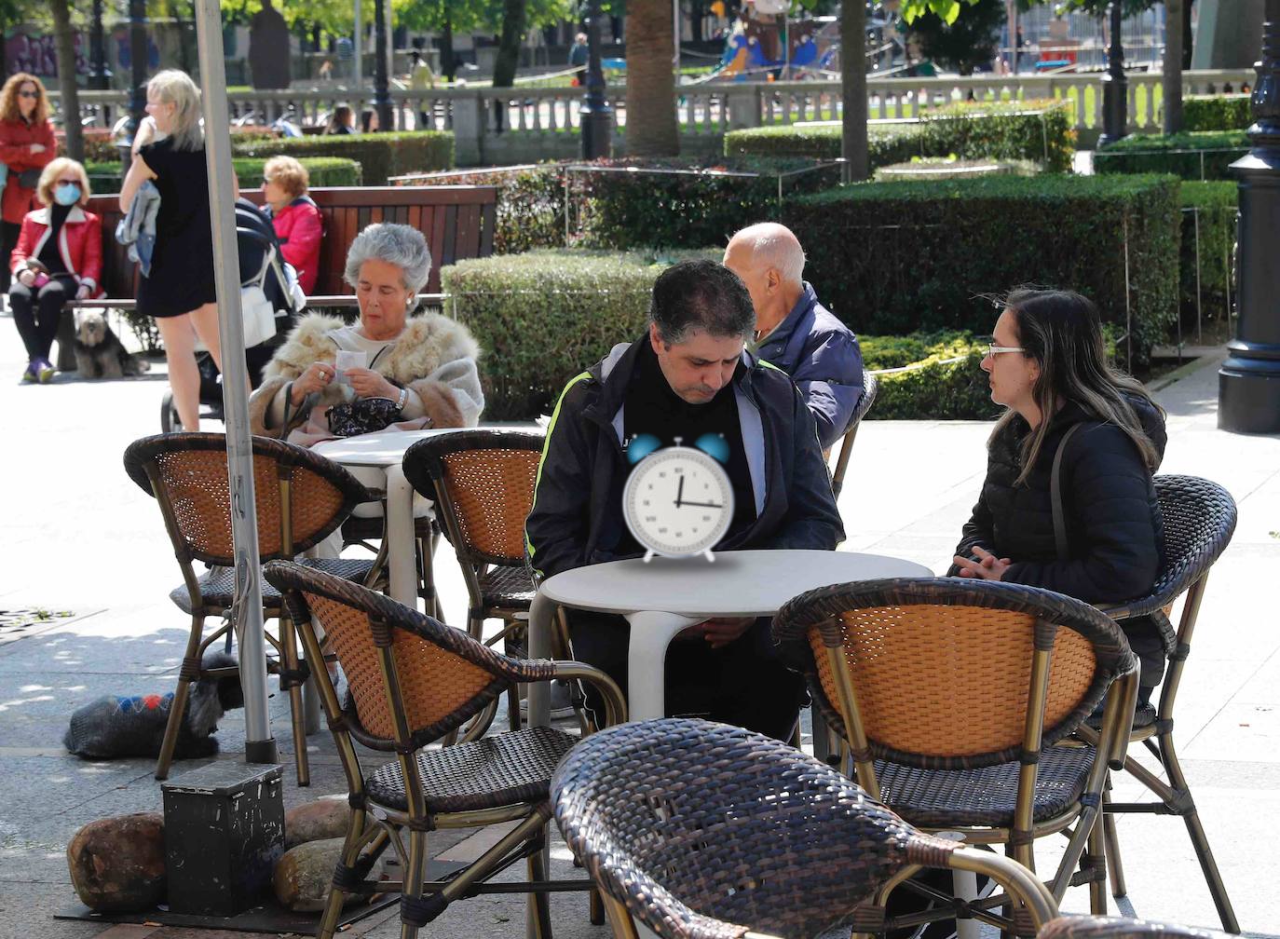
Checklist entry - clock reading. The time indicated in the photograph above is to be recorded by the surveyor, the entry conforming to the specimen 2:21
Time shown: 12:16
